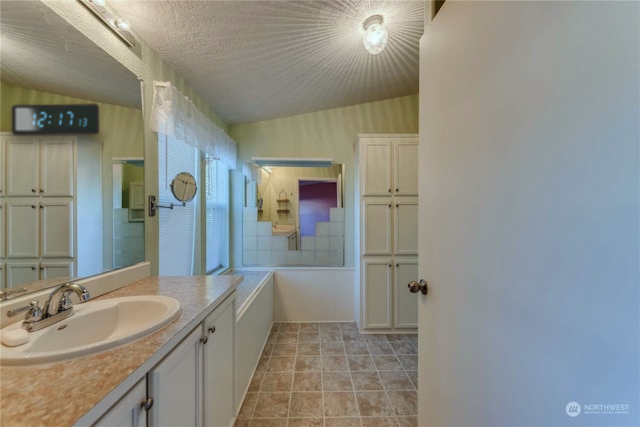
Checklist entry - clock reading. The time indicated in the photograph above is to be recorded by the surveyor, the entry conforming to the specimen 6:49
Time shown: 12:17
